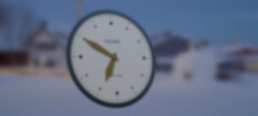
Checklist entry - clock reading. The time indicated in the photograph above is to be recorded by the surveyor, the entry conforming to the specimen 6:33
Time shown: 6:50
